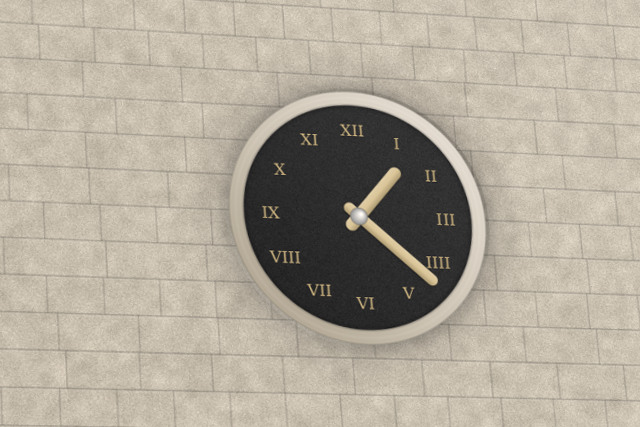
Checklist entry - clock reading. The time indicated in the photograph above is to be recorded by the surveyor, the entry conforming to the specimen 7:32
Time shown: 1:22
